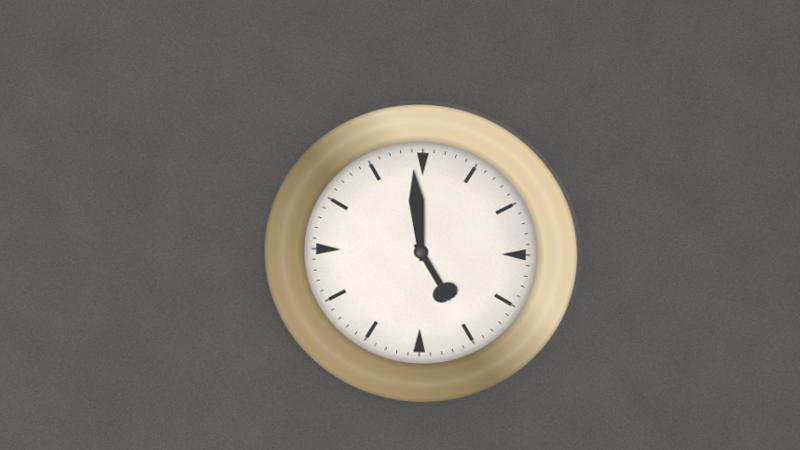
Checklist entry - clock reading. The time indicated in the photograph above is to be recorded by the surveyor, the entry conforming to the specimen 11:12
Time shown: 4:59
